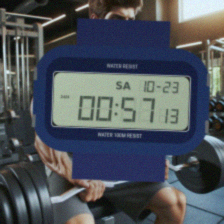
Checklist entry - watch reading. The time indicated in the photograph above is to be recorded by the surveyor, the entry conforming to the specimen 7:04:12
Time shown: 0:57:13
